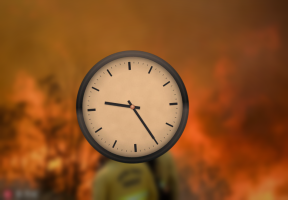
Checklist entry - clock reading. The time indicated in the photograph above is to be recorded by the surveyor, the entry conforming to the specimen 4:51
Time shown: 9:25
